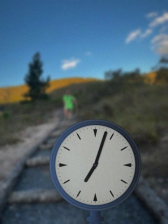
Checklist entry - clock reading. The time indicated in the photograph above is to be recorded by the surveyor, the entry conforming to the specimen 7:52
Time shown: 7:03
